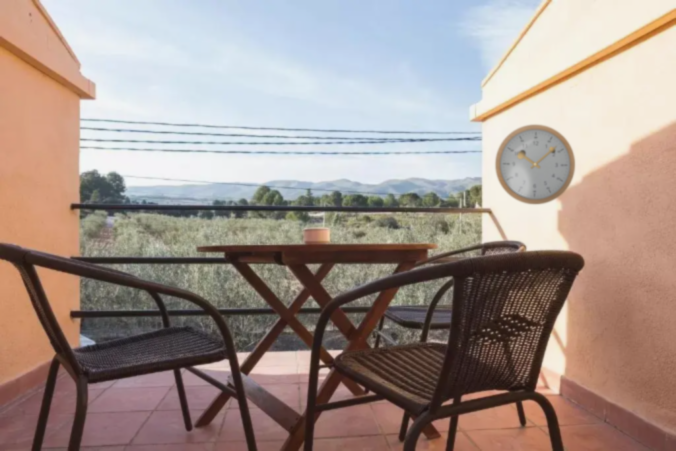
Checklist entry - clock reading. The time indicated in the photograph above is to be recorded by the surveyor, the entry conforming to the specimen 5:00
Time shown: 10:08
